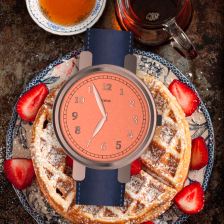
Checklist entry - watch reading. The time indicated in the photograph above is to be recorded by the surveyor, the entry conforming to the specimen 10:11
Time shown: 6:56
